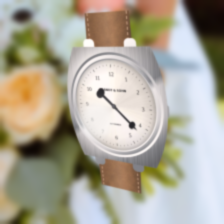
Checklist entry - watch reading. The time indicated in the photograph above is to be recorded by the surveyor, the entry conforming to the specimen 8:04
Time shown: 10:22
